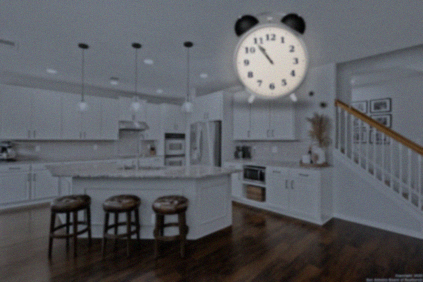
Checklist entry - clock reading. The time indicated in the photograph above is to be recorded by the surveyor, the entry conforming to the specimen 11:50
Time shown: 10:54
